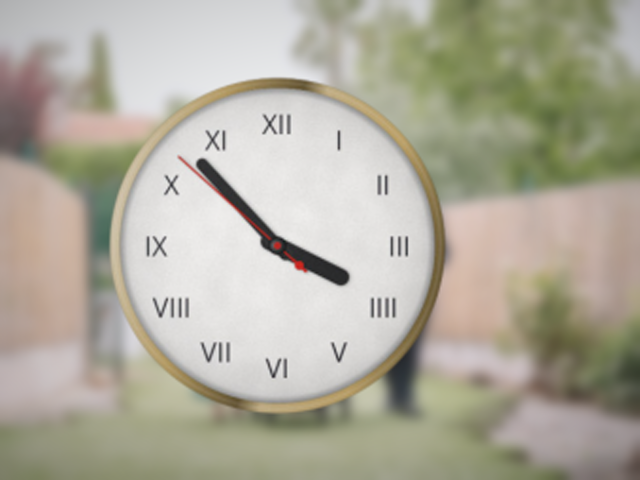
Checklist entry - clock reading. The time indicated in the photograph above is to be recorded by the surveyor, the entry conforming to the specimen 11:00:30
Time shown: 3:52:52
